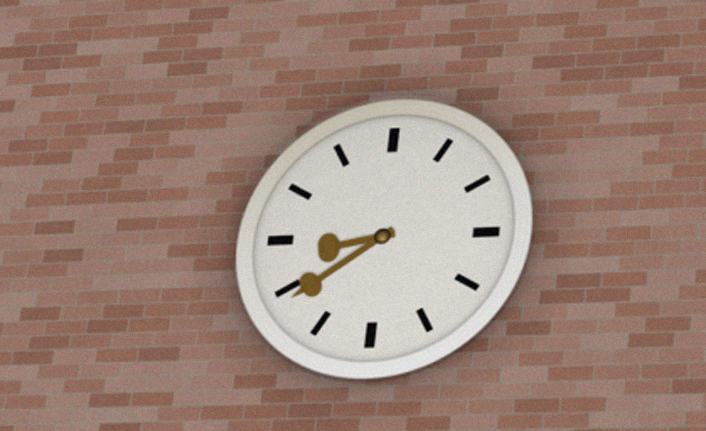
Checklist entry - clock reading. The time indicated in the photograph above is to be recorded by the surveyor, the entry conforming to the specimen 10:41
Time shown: 8:39
